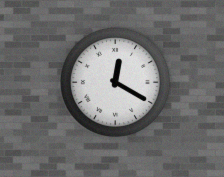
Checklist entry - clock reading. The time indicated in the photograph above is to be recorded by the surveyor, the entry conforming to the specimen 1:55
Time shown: 12:20
